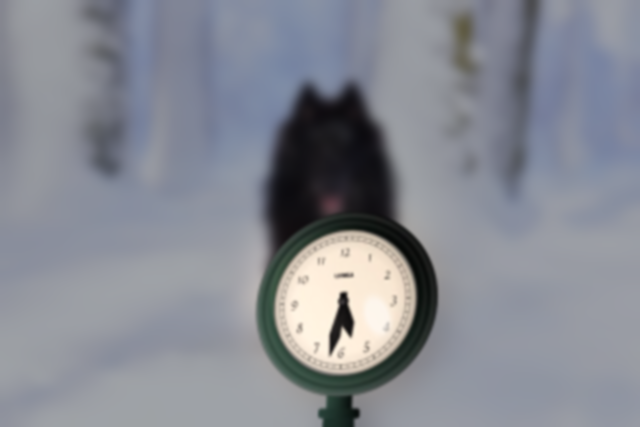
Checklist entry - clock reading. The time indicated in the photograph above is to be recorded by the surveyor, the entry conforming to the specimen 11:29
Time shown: 5:32
